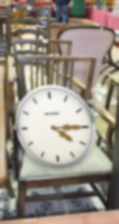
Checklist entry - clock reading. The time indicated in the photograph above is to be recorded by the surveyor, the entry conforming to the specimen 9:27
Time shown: 4:15
